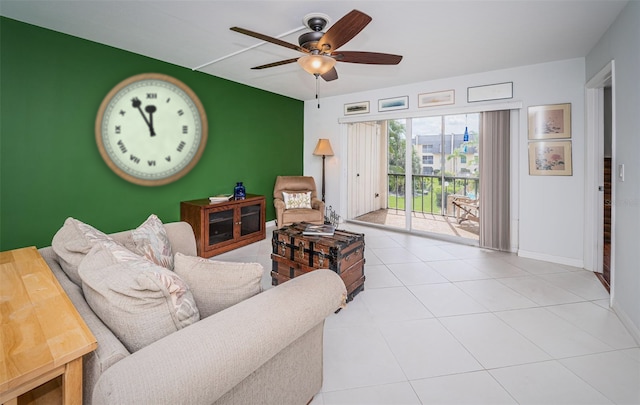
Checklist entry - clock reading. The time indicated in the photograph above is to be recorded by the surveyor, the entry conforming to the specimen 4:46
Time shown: 11:55
